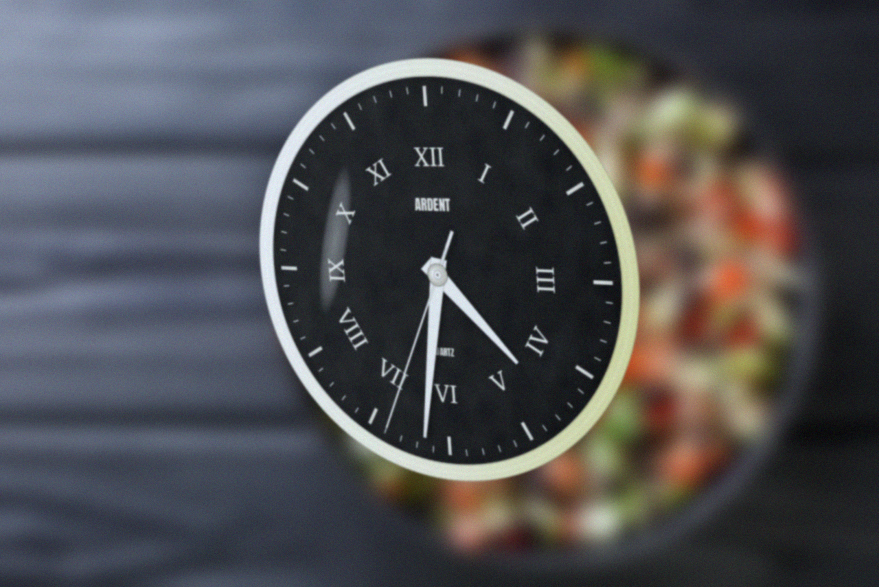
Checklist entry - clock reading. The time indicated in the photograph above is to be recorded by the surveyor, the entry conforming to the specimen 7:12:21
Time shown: 4:31:34
